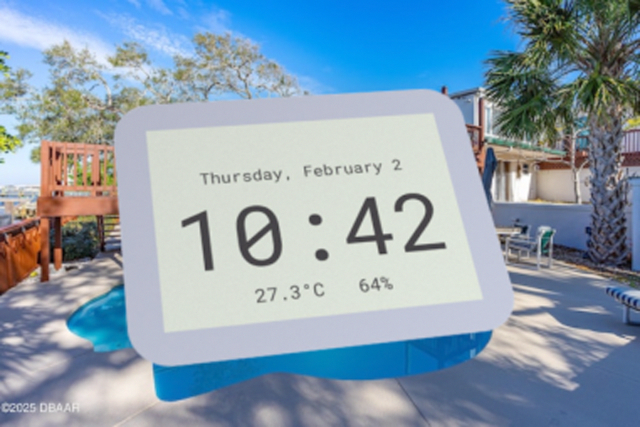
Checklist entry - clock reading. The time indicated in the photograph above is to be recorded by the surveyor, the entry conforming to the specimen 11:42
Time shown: 10:42
